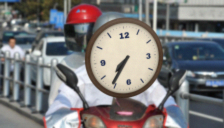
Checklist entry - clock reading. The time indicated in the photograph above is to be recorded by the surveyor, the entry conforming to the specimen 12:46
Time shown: 7:36
